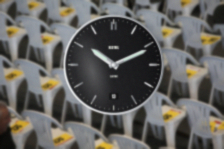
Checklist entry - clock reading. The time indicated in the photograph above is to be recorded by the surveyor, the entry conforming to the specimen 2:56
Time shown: 10:11
